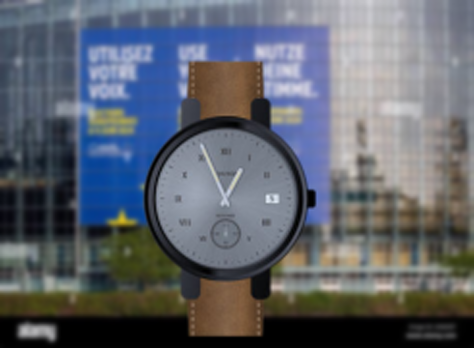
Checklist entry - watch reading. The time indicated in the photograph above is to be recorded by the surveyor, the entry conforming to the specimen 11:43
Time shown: 12:56
